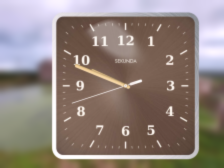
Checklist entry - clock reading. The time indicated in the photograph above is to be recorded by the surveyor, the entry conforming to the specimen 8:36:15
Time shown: 9:48:42
